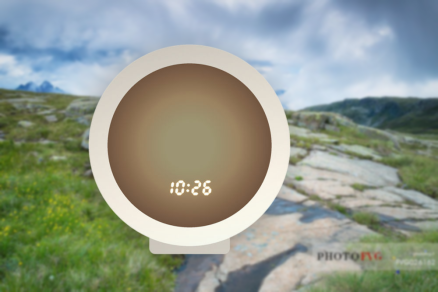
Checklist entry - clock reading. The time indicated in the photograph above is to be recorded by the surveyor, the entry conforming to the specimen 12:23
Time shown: 10:26
